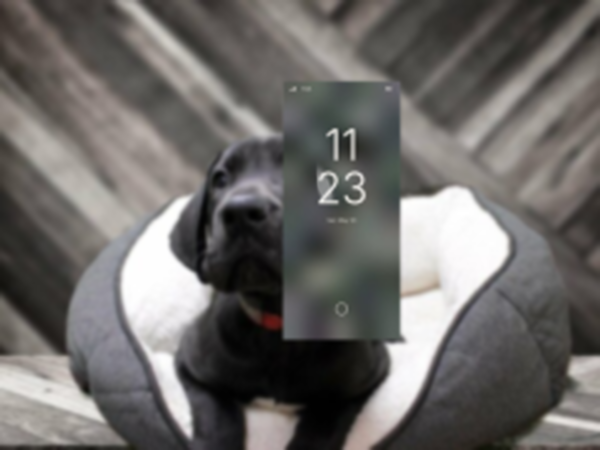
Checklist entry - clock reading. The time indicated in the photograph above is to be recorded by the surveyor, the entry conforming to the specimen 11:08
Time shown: 11:23
